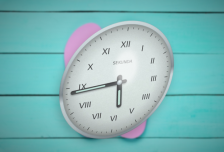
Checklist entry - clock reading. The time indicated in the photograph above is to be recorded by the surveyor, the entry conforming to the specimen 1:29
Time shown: 5:44
